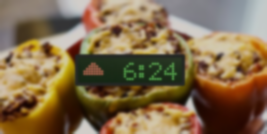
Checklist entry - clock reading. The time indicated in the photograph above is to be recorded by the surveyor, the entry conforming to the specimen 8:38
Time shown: 6:24
